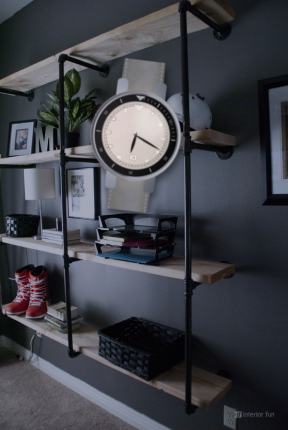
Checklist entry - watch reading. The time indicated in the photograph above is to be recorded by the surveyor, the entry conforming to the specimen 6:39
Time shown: 6:19
